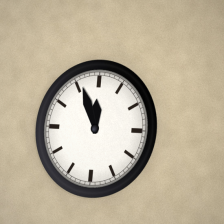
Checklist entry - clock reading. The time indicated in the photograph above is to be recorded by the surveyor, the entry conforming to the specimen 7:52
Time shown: 11:56
